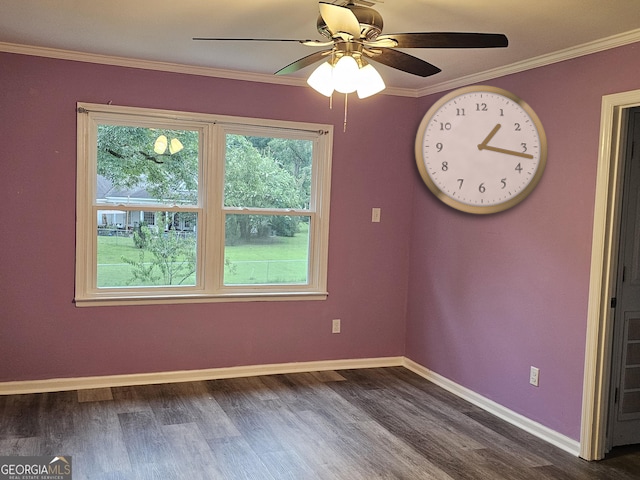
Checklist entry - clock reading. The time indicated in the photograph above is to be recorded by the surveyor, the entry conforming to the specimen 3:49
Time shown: 1:17
